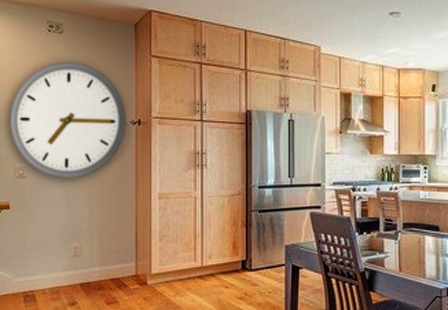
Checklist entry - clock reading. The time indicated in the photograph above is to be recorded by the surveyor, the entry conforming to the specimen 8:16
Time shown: 7:15
